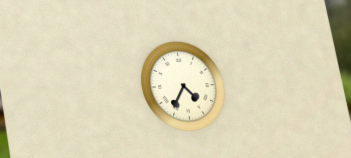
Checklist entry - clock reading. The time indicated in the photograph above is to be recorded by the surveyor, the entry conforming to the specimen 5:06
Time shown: 4:36
